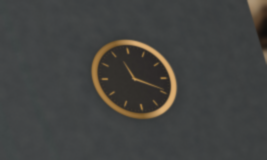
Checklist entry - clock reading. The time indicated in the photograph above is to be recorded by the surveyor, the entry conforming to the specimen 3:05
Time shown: 11:19
